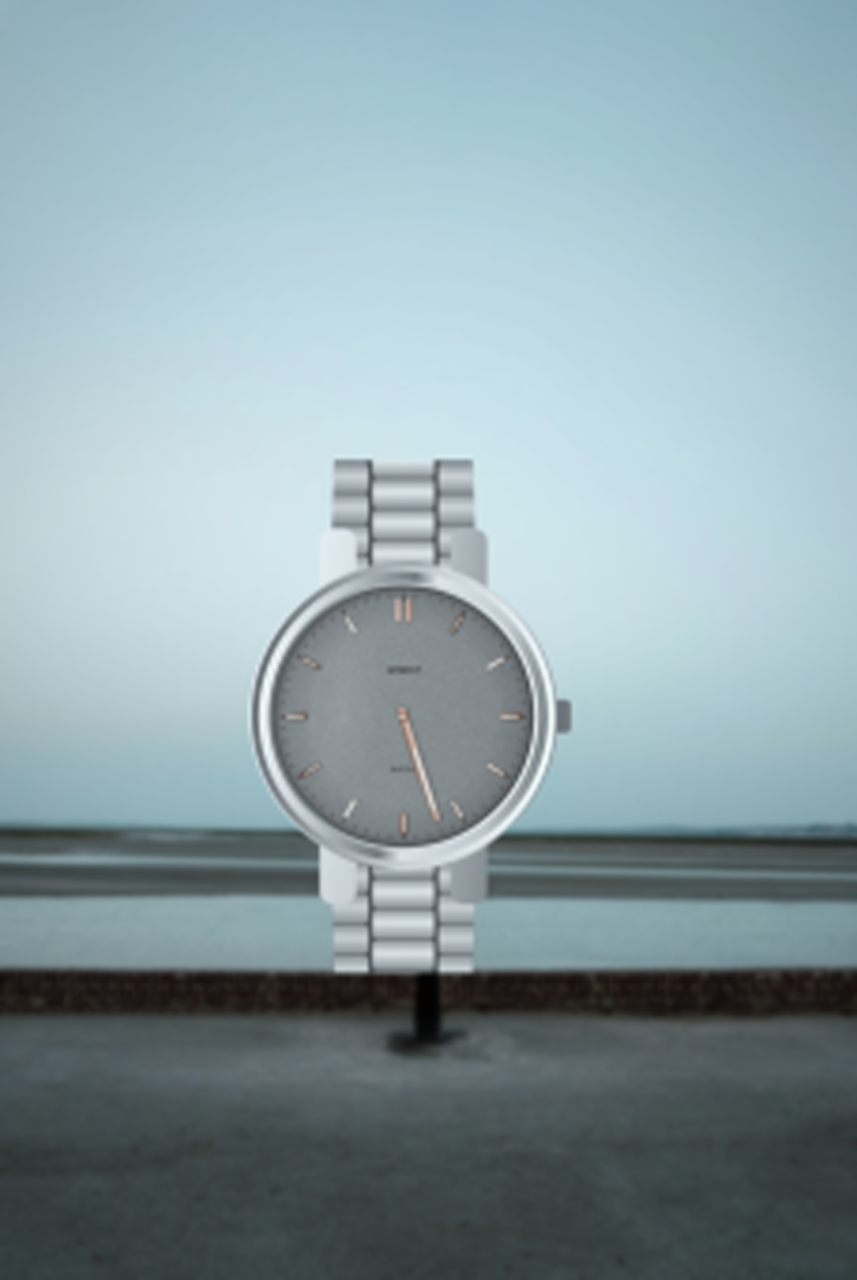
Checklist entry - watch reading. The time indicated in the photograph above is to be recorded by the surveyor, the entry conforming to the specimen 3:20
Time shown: 5:27
